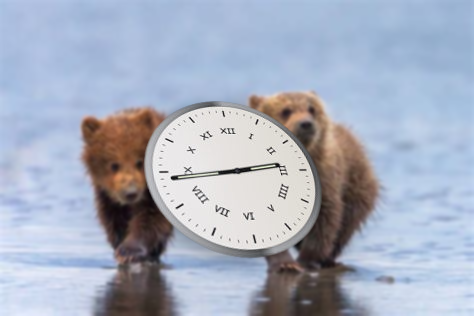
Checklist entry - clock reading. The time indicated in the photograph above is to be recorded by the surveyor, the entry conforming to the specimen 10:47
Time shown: 2:44
